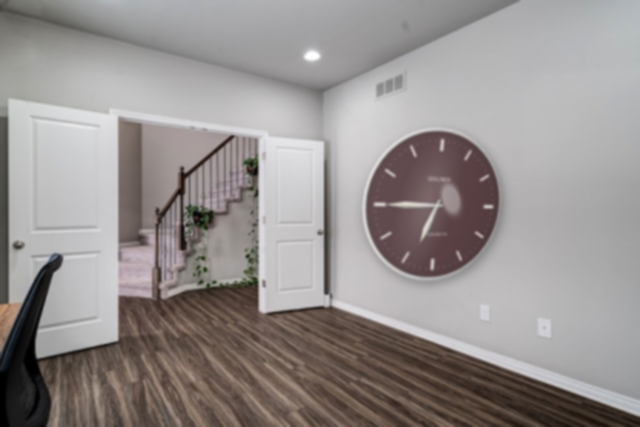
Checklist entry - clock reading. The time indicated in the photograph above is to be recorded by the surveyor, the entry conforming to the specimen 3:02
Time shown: 6:45
